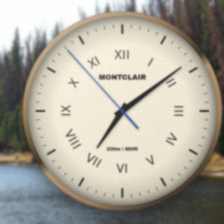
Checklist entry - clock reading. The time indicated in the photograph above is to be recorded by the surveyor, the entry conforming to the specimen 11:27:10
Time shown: 7:08:53
